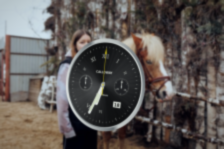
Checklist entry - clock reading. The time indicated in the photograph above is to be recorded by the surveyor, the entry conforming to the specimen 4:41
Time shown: 6:34
